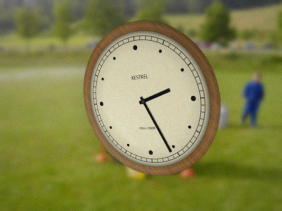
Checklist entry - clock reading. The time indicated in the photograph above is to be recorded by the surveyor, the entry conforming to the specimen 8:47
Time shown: 2:26
